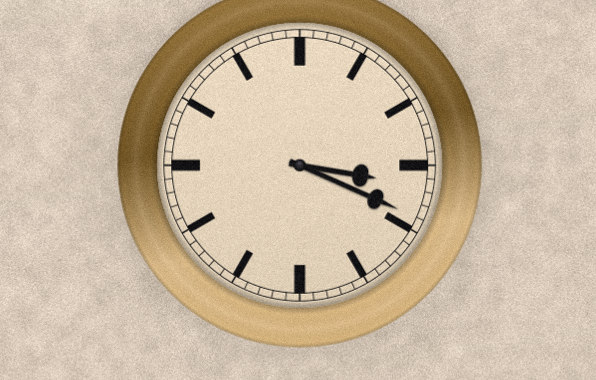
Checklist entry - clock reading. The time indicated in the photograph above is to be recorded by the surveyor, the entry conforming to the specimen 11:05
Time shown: 3:19
